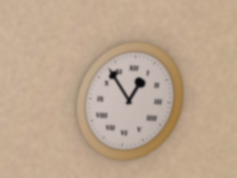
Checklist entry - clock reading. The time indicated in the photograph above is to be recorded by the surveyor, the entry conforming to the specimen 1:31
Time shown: 12:53
